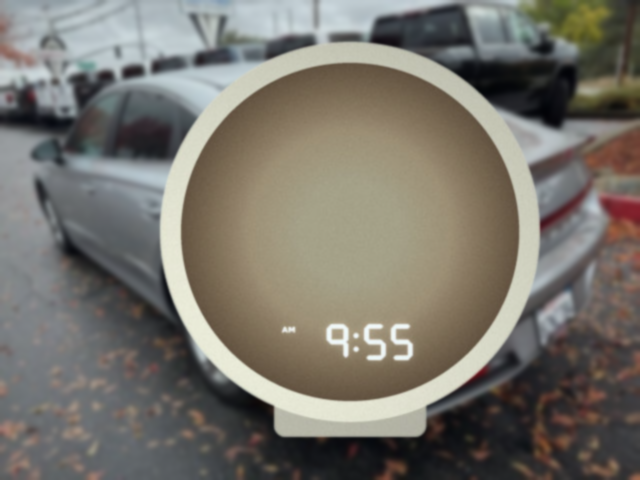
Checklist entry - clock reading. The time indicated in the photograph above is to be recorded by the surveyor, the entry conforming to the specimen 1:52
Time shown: 9:55
